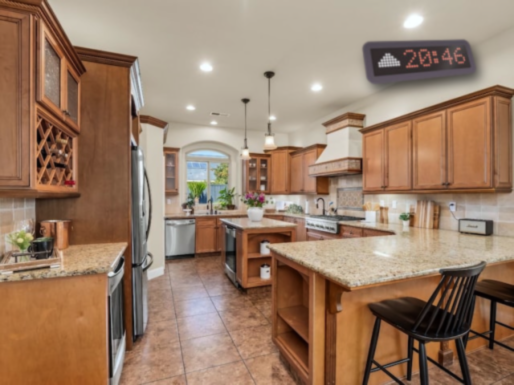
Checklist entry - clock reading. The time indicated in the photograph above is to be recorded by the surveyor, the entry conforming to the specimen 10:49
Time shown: 20:46
